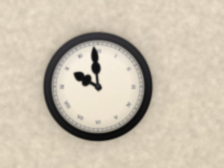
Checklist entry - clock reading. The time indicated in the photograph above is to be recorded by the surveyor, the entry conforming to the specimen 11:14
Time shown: 9:59
